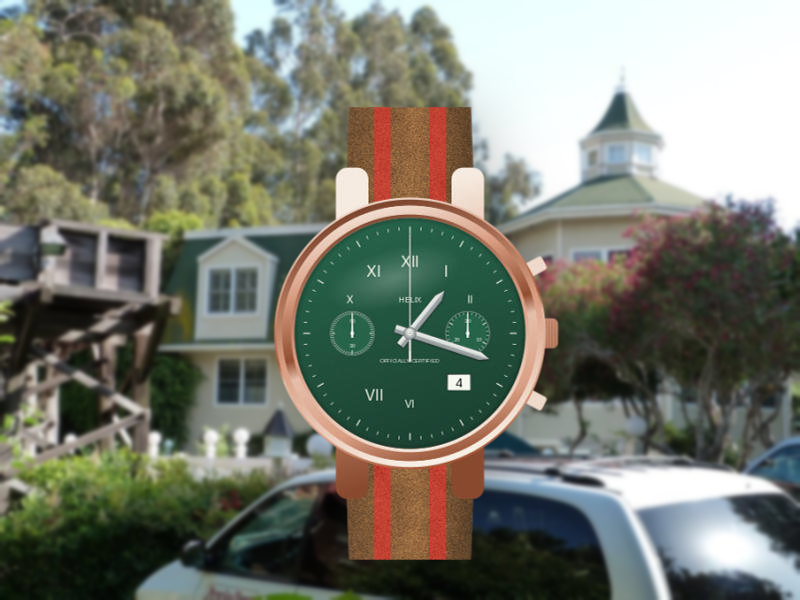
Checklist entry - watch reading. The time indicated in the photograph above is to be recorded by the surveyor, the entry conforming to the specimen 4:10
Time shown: 1:18
